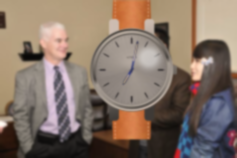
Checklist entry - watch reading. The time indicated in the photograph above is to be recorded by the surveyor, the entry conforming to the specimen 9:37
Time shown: 7:02
